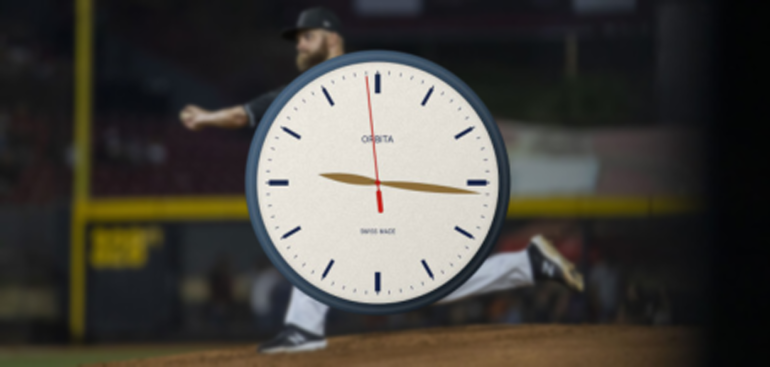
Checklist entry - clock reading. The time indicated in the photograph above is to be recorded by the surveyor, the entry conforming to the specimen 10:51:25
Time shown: 9:15:59
